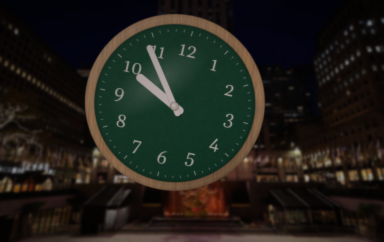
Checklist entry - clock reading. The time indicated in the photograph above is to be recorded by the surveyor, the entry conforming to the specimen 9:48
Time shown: 9:54
